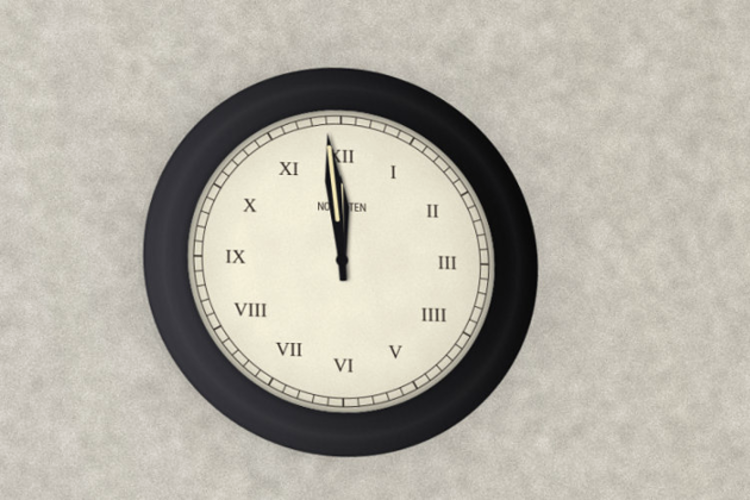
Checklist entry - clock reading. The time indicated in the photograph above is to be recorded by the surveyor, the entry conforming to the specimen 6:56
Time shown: 11:59
